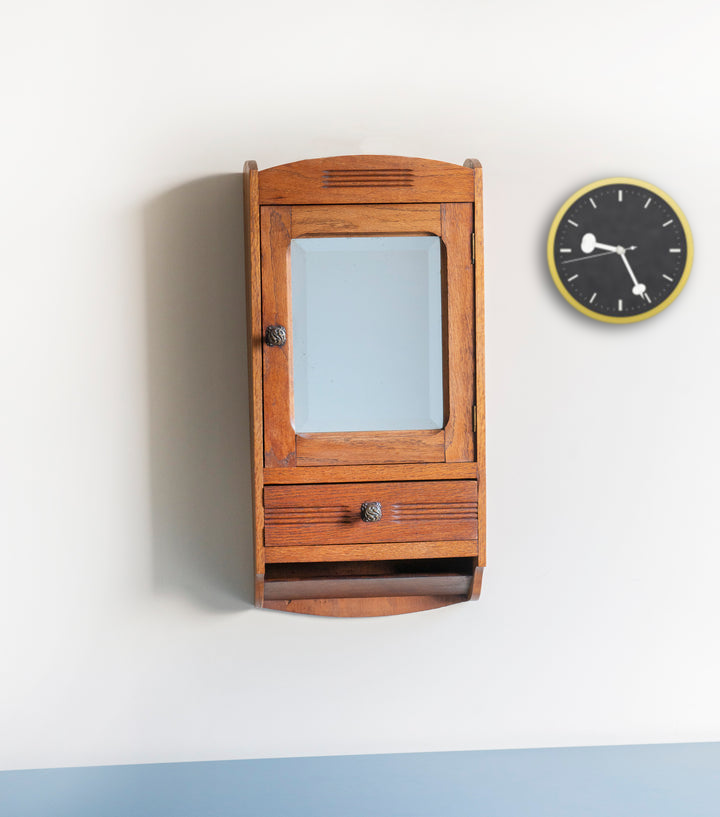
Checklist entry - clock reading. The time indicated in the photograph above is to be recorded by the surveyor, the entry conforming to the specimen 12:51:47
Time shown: 9:25:43
